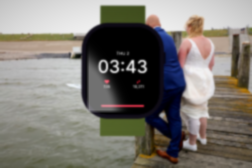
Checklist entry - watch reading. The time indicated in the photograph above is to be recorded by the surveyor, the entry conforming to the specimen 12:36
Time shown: 3:43
